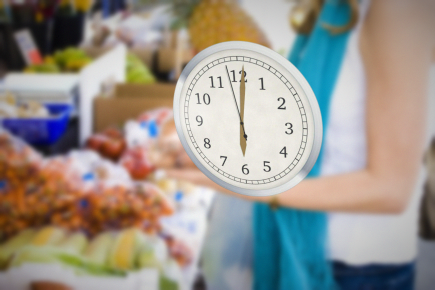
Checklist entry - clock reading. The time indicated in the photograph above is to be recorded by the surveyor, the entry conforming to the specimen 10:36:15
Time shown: 6:00:58
